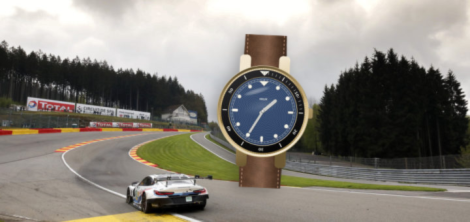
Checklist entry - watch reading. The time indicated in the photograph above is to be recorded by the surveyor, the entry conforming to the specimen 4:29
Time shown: 1:35
